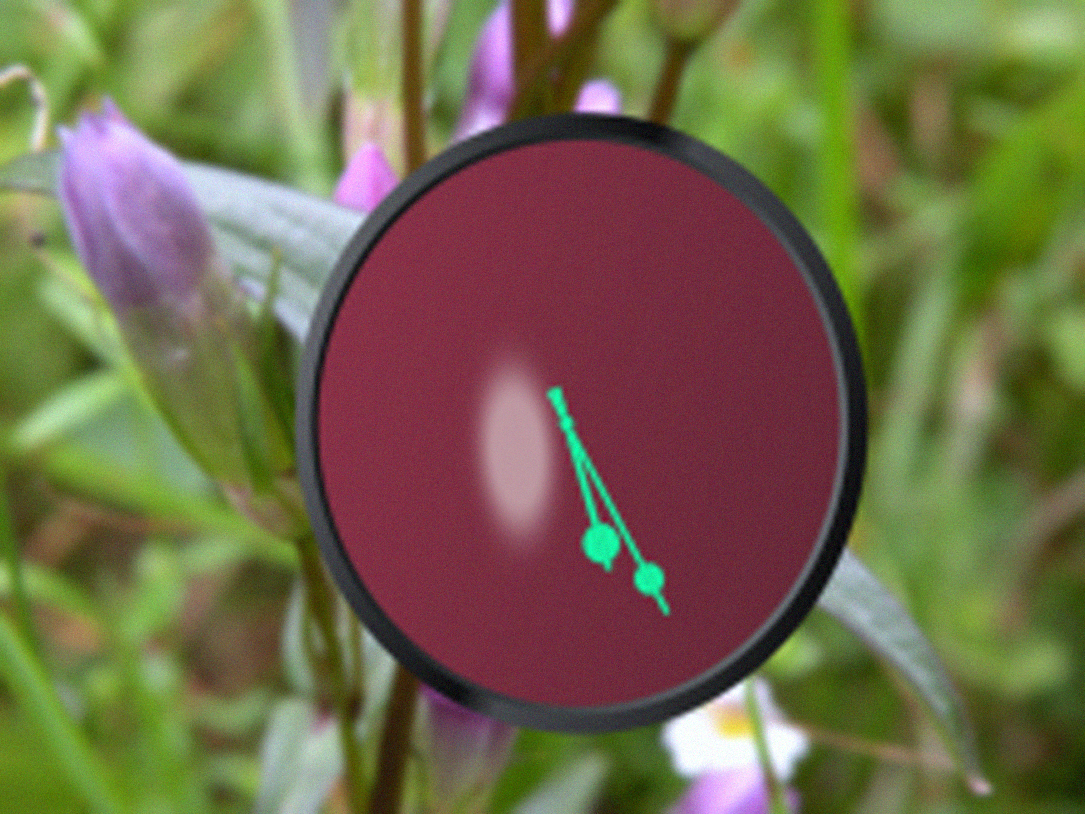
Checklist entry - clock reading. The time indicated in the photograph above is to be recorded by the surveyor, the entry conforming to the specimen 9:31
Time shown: 5:25
